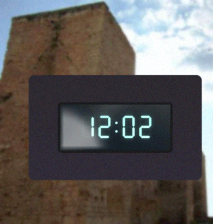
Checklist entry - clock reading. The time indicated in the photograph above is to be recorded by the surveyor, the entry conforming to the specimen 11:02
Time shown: 12:02
